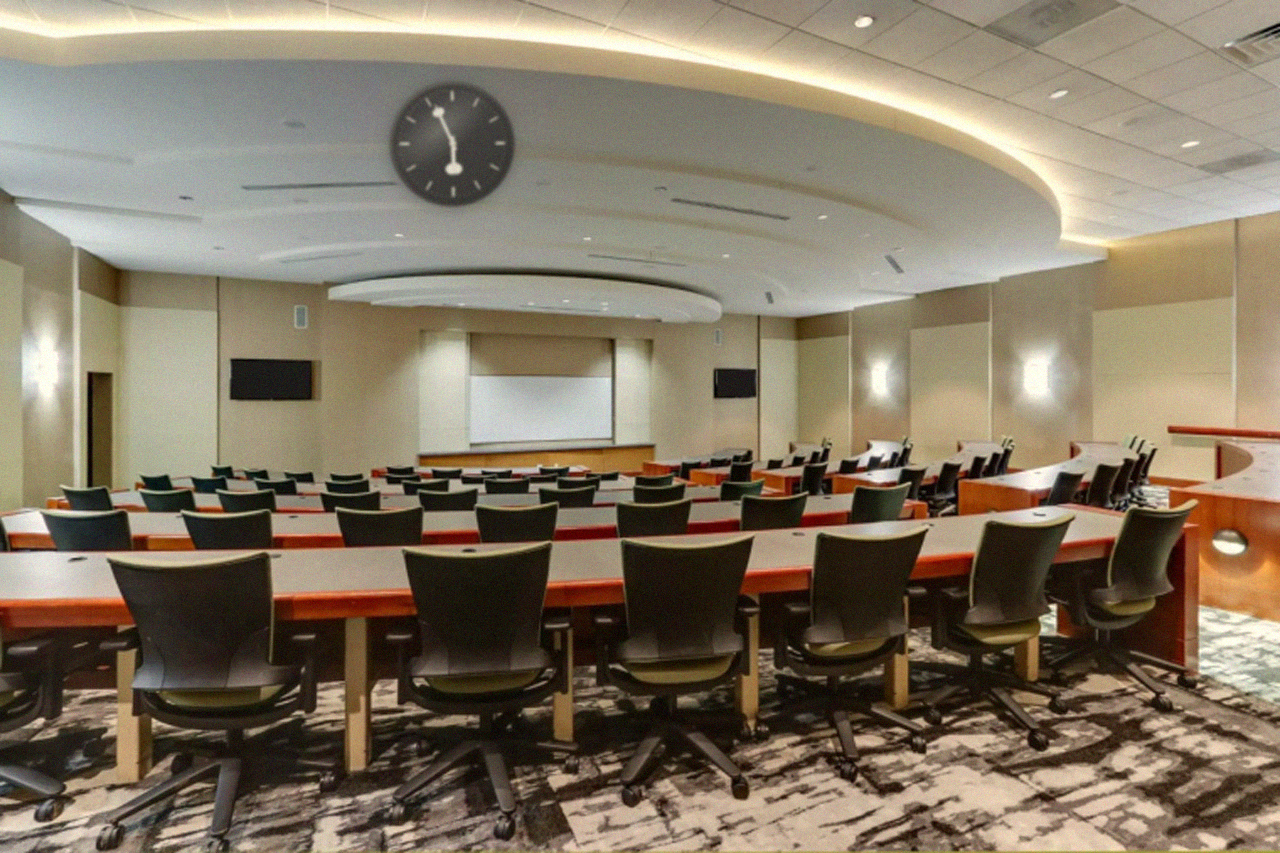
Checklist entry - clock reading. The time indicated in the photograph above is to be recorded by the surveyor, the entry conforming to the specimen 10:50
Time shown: 5:56
